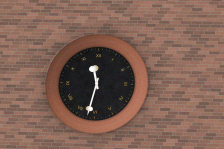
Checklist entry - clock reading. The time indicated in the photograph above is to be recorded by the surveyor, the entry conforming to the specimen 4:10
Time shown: 11:32
